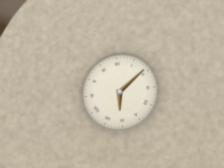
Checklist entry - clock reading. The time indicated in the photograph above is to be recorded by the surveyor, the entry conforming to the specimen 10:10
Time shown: 6:09
